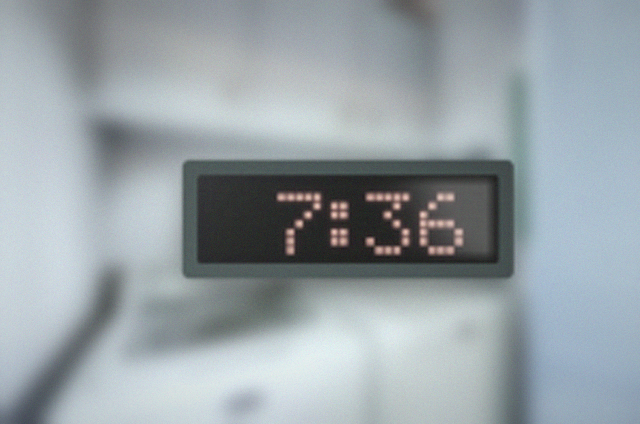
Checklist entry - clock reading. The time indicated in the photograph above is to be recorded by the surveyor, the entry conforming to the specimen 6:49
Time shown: 7:36
